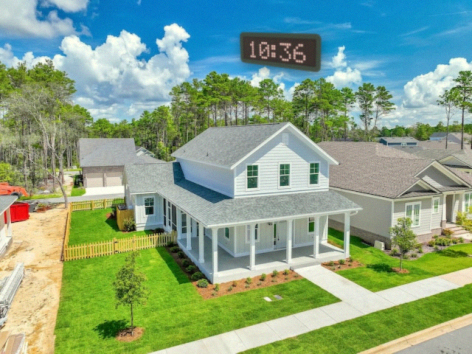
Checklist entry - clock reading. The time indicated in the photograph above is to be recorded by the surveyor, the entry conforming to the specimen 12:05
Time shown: 10:36
